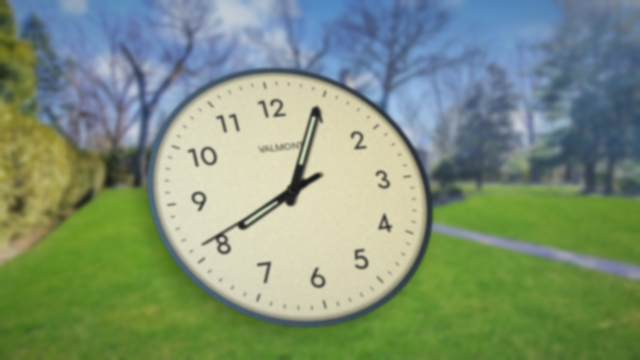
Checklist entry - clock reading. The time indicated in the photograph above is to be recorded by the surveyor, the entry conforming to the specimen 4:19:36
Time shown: 8:04:41
